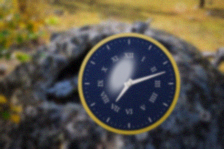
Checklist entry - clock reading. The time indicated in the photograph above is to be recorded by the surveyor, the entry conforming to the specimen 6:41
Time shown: 7:12
